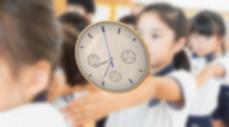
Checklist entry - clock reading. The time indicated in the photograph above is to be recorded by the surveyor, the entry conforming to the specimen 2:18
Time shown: 8:36
